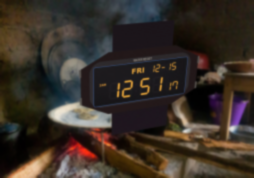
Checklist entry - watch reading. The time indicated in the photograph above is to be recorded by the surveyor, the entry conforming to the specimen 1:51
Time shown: 12:51
